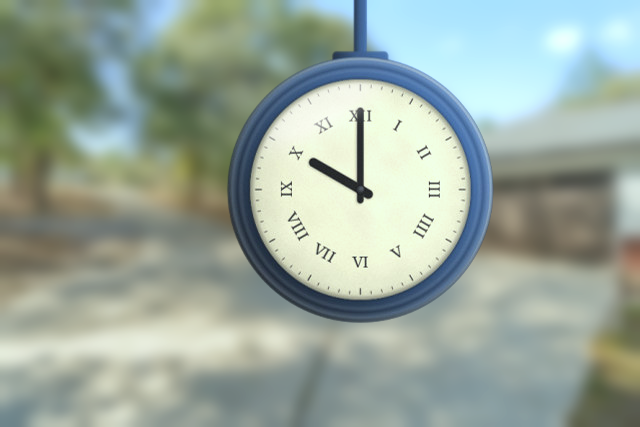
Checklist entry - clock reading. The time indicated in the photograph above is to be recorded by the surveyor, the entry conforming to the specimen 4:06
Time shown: 10:00
